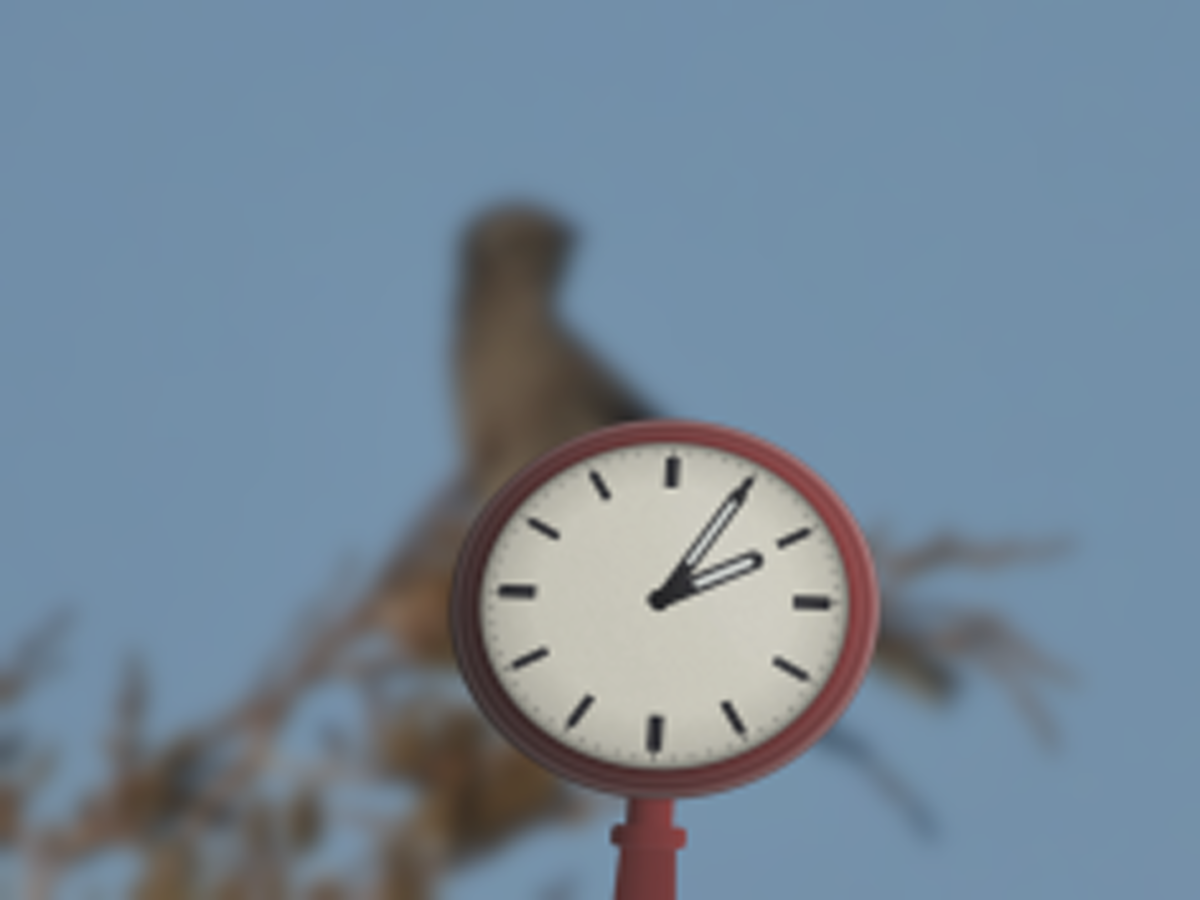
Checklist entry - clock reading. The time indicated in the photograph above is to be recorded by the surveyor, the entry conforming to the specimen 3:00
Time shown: 2:05
